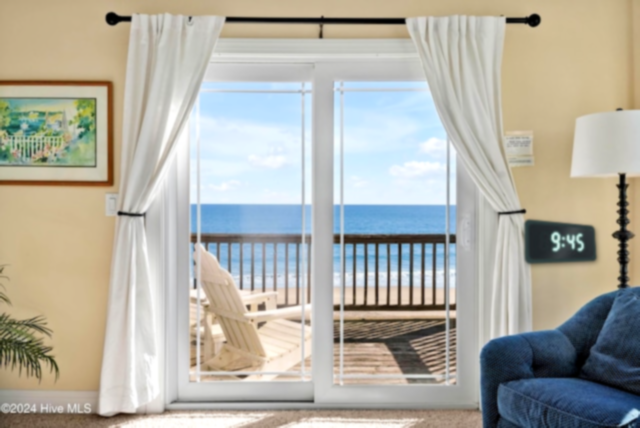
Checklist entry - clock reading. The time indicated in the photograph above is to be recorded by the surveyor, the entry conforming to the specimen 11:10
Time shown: 9:45
